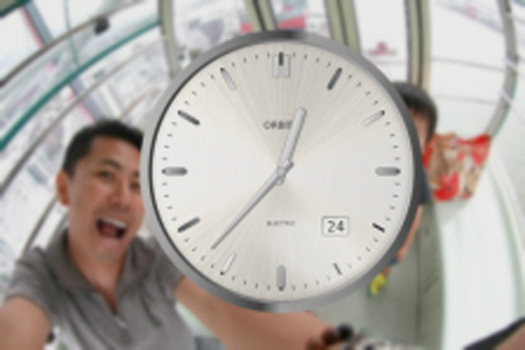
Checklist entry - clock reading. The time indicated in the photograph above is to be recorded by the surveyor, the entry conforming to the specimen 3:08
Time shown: 12:37
